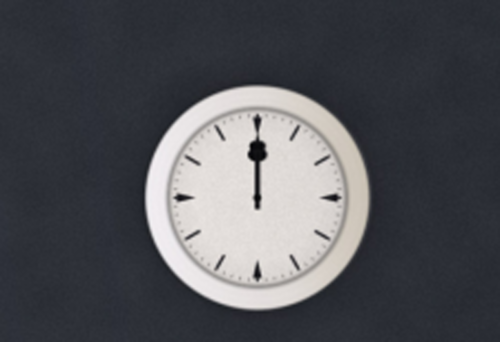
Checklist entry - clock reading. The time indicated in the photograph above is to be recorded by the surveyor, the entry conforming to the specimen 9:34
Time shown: 12:00
